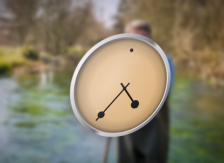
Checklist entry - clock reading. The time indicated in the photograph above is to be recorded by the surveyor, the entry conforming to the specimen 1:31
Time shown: 4:36
